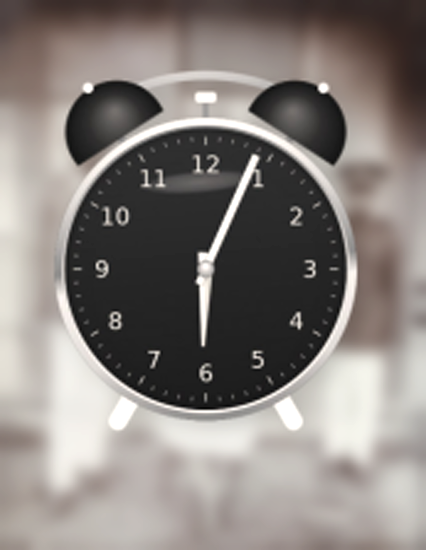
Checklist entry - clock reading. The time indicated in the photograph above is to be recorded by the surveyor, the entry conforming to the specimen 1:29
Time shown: 6:04
